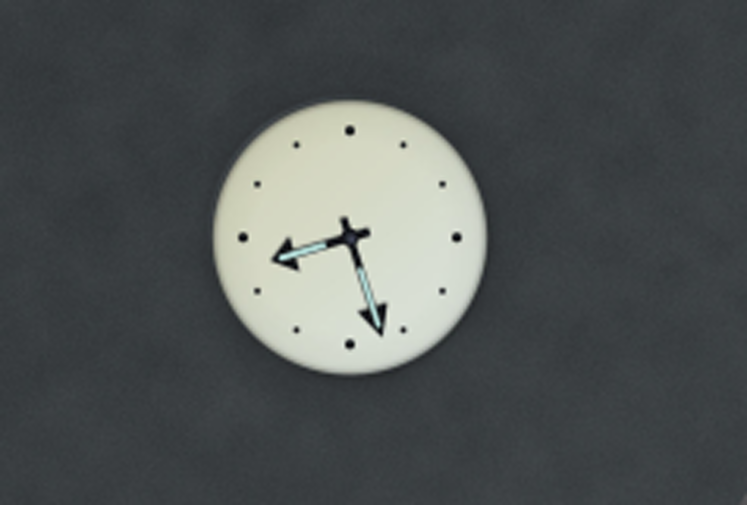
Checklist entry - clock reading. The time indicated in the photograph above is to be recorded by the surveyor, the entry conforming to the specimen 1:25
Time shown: 8:27
